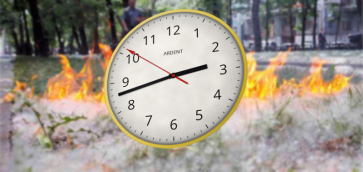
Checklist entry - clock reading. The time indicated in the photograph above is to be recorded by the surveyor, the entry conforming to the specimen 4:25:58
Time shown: 2:42:51
